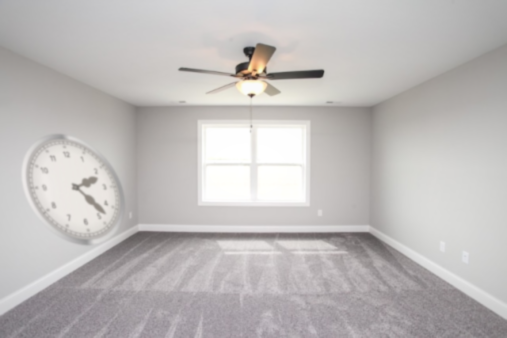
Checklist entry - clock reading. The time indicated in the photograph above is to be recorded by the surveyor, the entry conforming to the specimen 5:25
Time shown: 2:23
